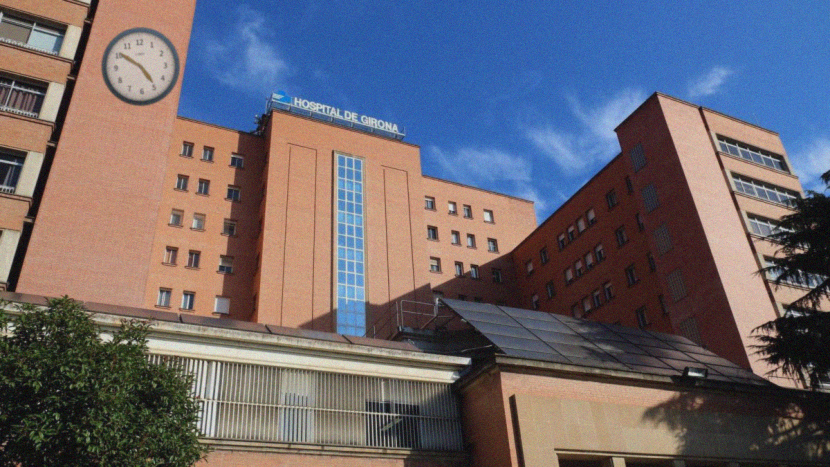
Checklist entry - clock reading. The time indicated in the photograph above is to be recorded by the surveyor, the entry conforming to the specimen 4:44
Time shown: 4:51
